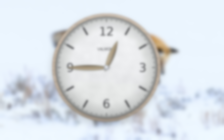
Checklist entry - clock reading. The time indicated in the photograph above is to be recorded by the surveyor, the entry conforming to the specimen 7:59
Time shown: 12:45
